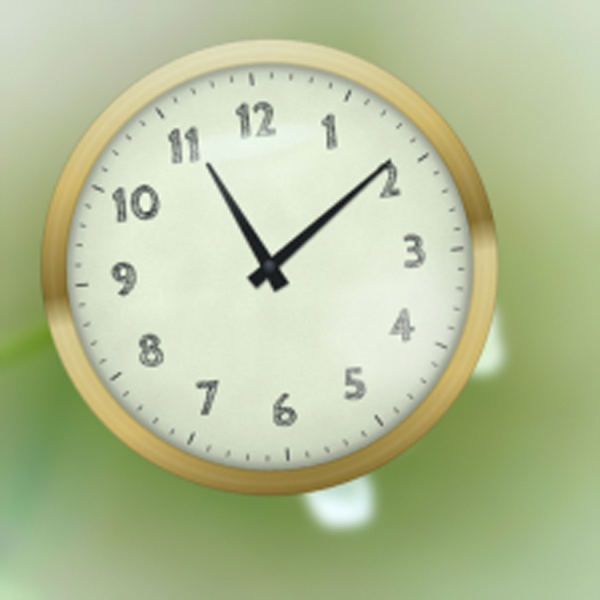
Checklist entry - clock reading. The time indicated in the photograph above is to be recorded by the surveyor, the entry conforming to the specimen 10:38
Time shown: 11:09
